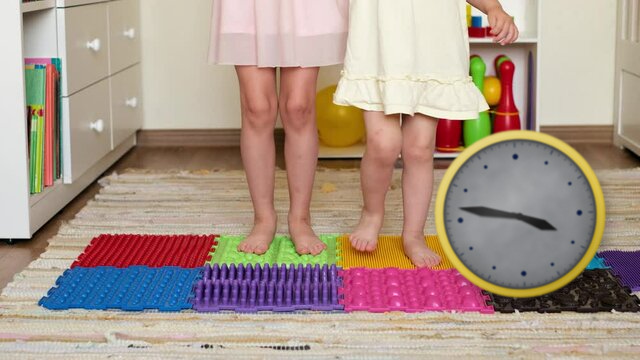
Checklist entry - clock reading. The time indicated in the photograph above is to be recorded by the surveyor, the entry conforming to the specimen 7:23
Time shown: 3:47
